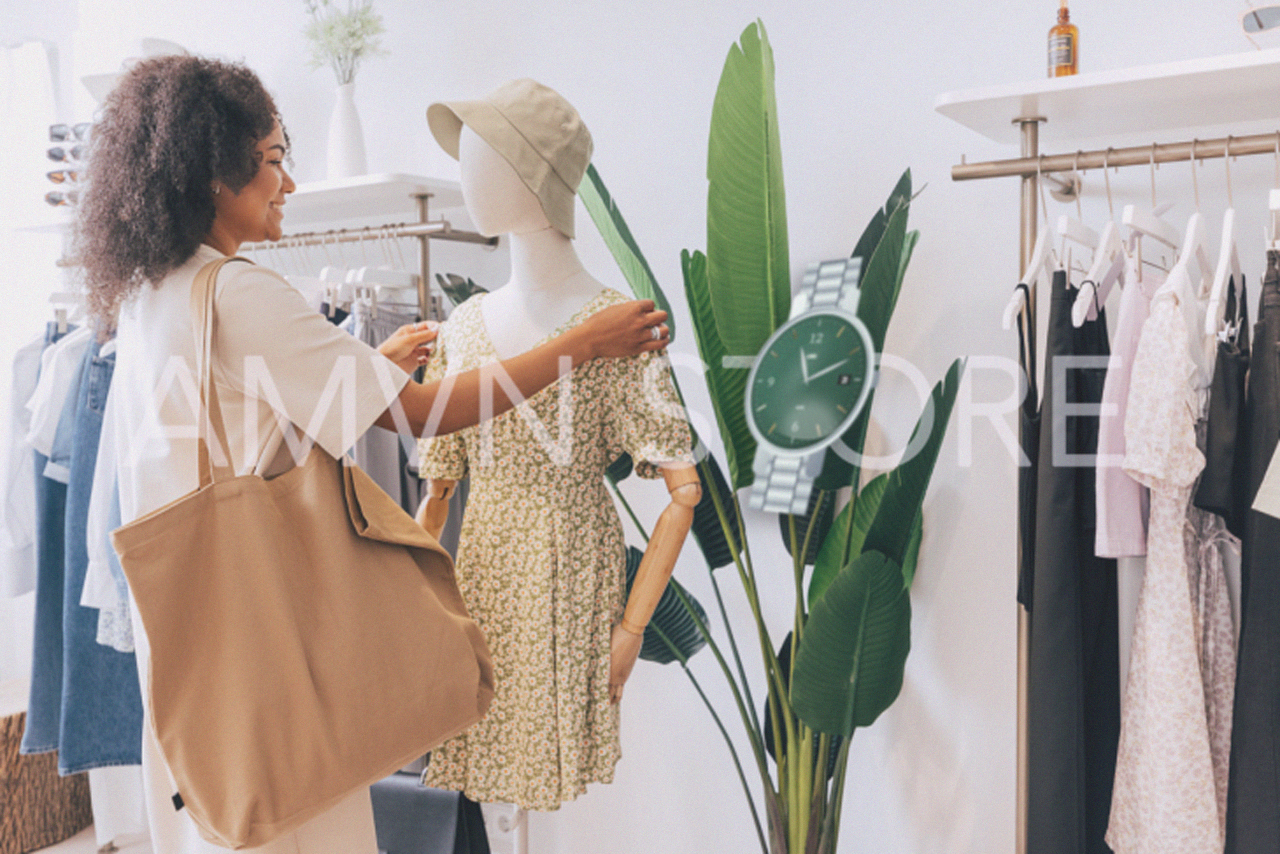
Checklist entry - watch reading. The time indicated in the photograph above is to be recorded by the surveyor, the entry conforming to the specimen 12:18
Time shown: 11:11
